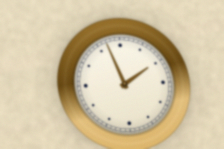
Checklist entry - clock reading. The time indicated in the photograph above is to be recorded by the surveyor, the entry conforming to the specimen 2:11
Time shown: 1:57
